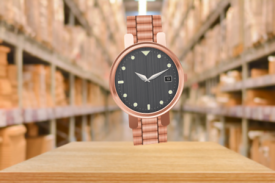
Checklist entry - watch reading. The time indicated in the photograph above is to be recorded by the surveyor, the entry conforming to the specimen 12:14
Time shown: 10:11
